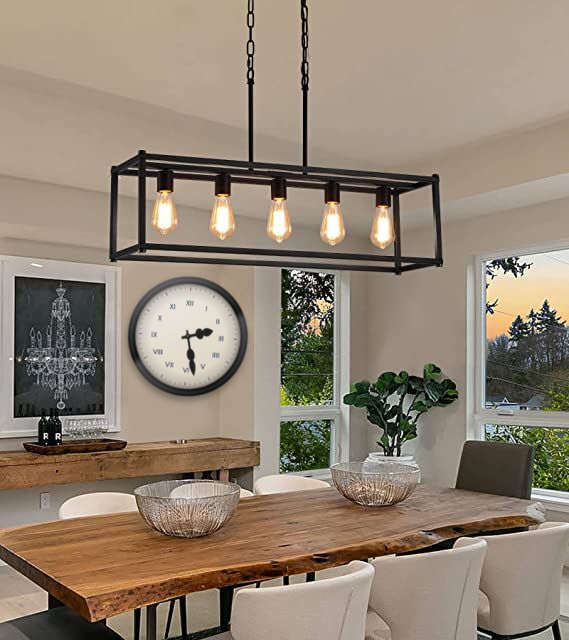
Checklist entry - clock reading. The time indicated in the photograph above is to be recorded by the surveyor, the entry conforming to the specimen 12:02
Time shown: 2:28
